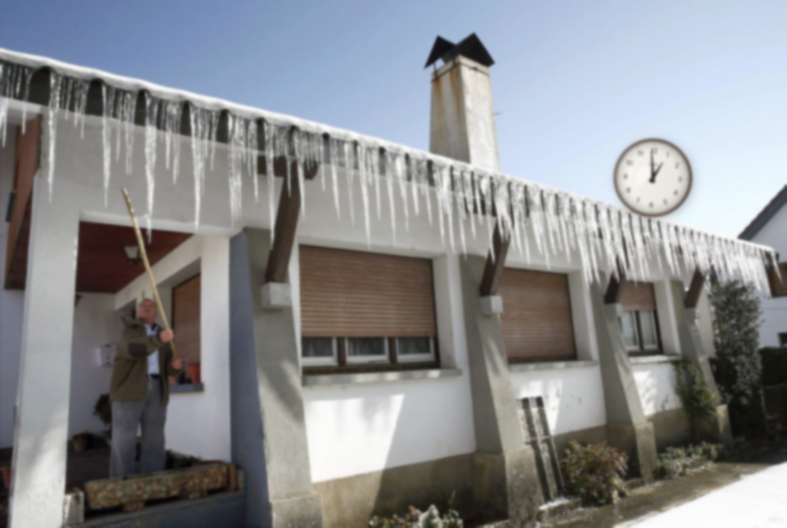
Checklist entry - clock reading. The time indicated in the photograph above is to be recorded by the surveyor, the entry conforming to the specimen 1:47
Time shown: 12:59
